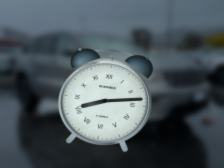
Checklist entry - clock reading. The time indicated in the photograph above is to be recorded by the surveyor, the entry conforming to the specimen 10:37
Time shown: 8:13
